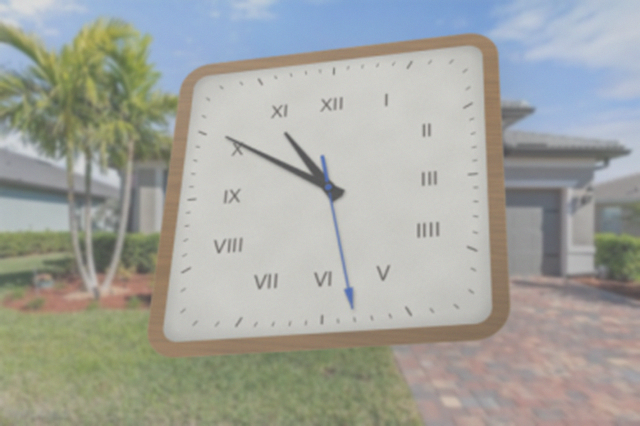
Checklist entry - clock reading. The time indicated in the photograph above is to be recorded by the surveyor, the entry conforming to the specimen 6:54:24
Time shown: 10:50:28
